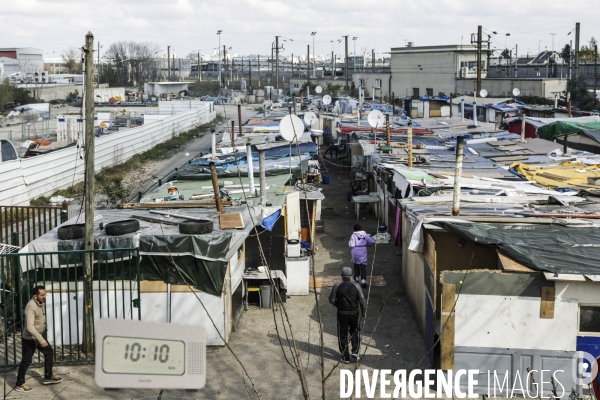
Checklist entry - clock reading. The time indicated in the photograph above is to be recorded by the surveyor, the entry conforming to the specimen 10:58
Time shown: 10:10
